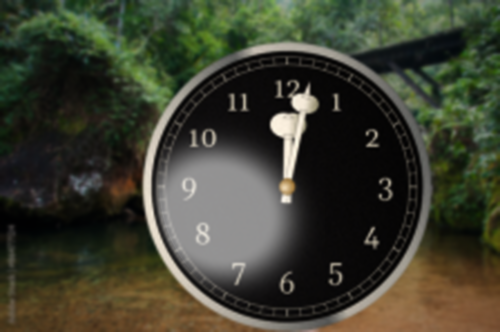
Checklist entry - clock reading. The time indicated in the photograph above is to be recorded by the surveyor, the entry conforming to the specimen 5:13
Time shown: 12:02
